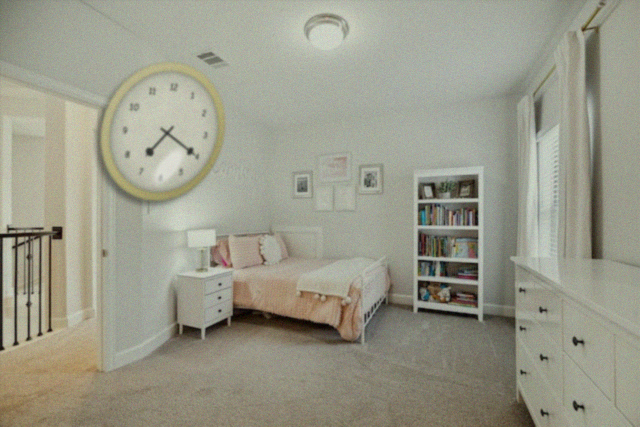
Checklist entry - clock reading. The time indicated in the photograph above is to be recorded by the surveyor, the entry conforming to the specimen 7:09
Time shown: 7:20
